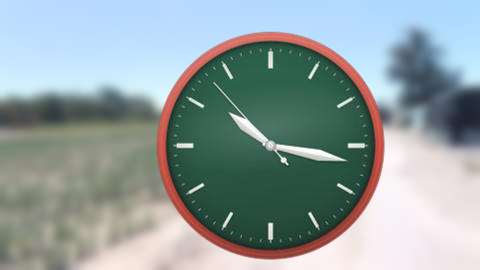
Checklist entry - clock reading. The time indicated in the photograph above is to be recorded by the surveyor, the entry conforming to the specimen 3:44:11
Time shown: 10:16:53
